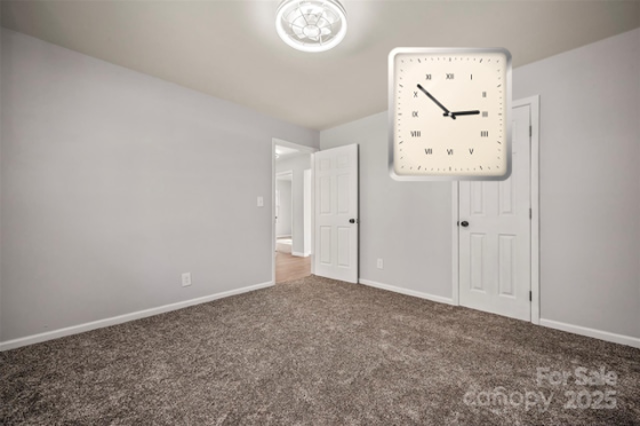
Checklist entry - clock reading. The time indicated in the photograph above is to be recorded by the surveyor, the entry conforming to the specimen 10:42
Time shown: 2:52
